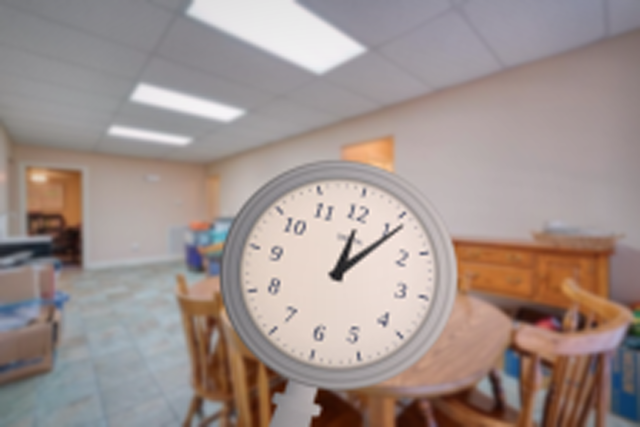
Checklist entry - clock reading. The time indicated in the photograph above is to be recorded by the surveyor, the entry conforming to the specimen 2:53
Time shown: 12:06
